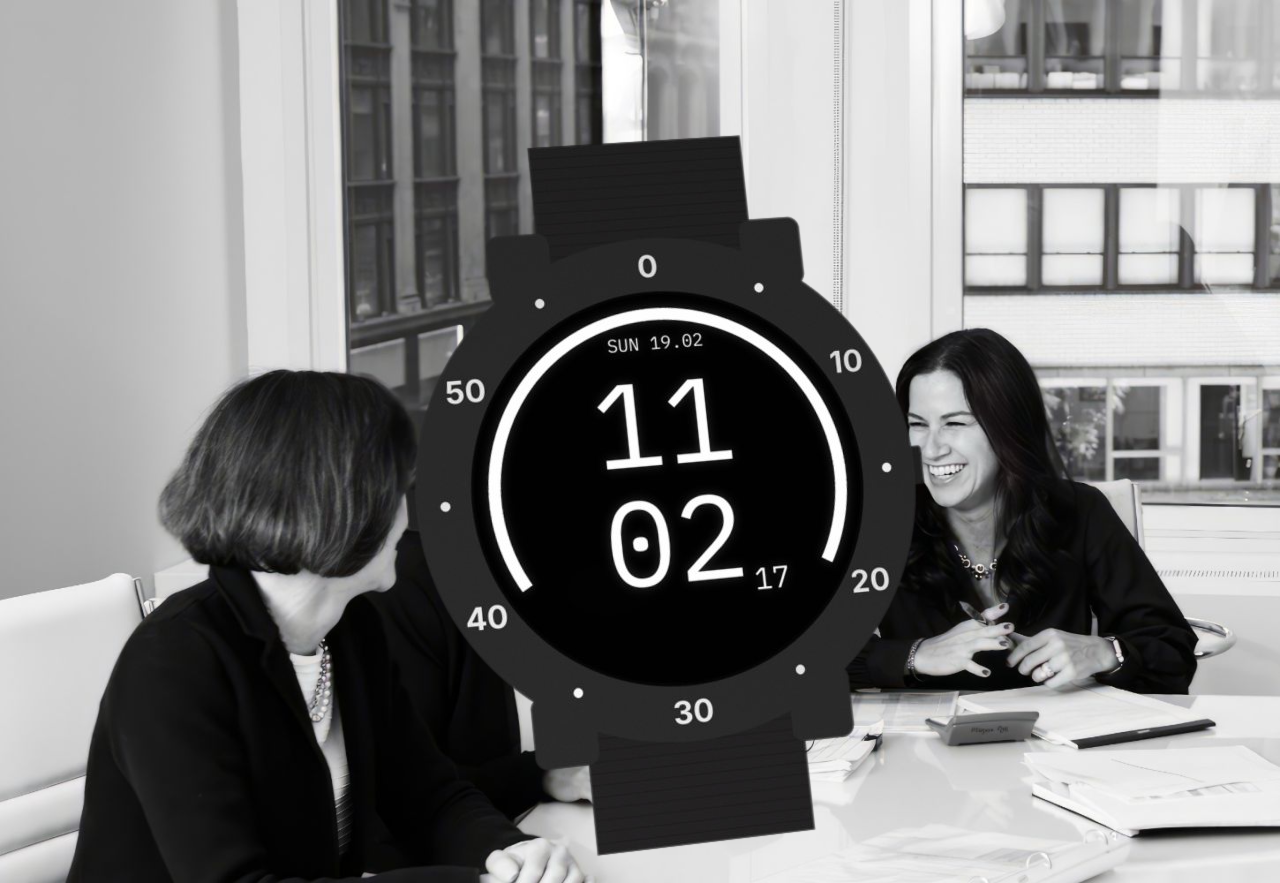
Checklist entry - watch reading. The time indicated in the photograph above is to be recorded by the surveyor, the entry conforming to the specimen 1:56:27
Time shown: 11:02:17
